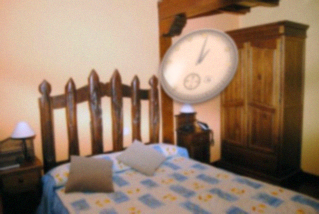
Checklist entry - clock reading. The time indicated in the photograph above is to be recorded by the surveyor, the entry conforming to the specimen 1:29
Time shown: 1:01
